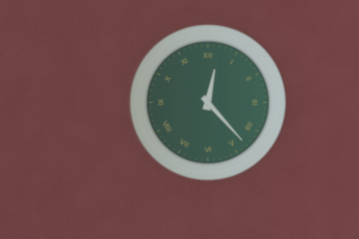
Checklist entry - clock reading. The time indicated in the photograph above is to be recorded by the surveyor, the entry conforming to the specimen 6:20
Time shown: 12:23
